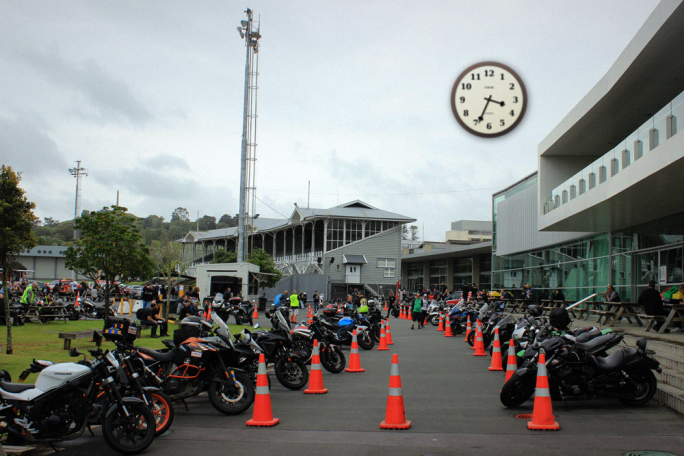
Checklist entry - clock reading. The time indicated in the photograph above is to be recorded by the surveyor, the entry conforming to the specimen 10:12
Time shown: 3:34
